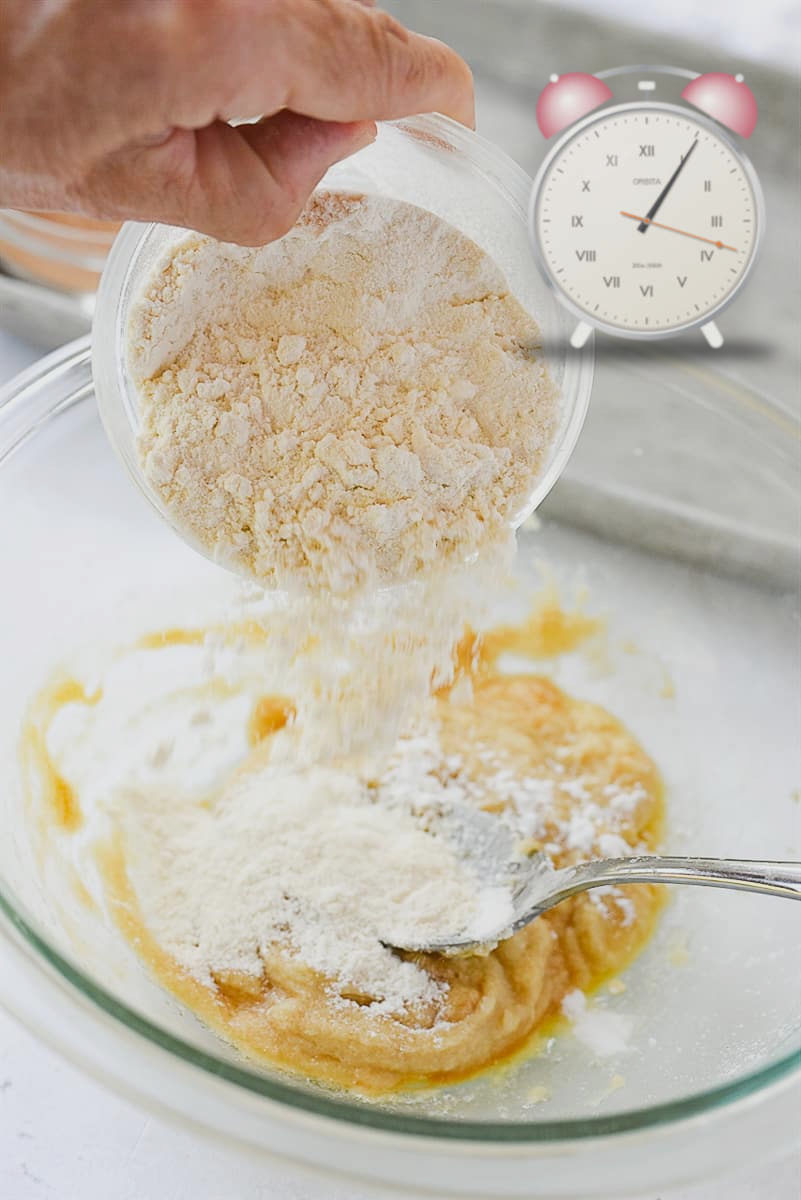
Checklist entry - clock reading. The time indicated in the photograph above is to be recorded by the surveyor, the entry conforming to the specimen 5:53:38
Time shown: 1:05:18
